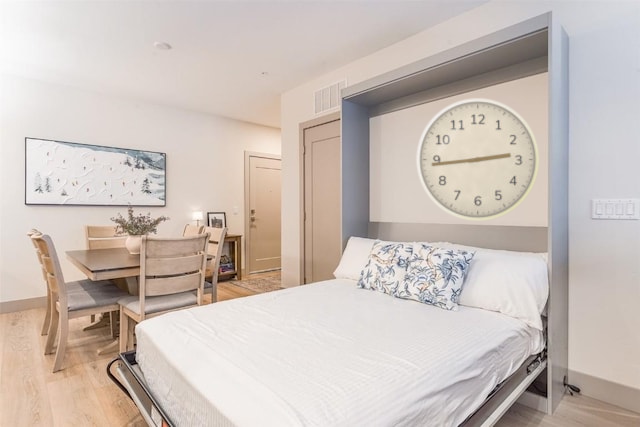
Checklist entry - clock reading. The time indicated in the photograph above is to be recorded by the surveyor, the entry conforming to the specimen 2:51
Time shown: 2:44
